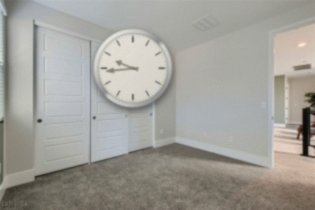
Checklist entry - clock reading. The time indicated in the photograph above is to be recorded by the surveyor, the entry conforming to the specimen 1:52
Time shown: 9:44
